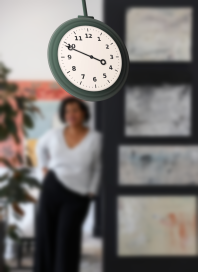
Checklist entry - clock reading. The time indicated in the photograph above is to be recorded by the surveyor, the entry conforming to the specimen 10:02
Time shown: 3:49
